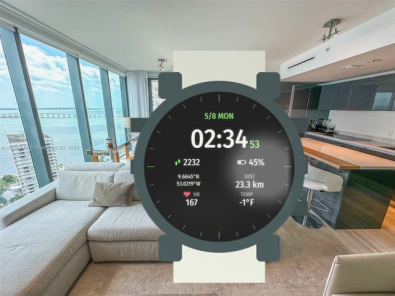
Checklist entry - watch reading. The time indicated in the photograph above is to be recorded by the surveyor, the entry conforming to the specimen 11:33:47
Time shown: 2:34:53
